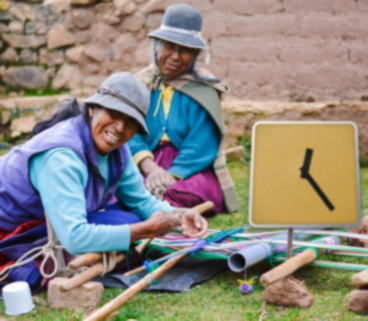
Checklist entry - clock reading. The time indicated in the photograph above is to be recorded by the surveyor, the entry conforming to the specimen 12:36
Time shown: 12:24
